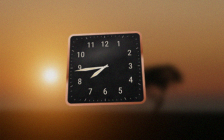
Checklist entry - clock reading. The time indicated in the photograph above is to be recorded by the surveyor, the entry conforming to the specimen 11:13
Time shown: 7:44
